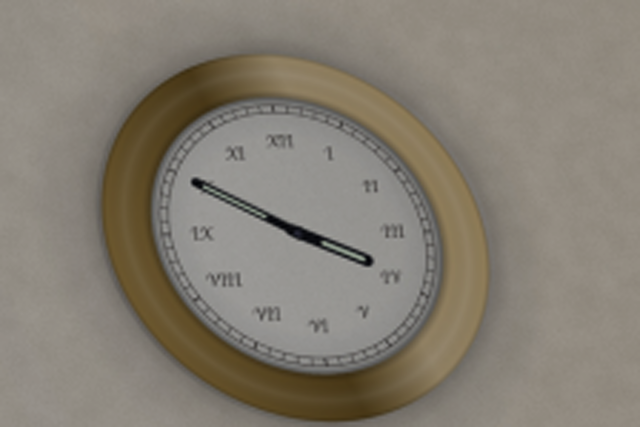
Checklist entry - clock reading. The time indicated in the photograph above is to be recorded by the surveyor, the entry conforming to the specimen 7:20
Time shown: 3:50
